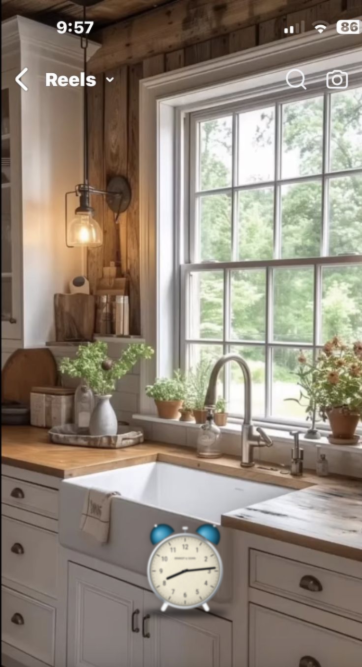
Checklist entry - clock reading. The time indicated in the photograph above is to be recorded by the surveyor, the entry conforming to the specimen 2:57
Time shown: 8:14
